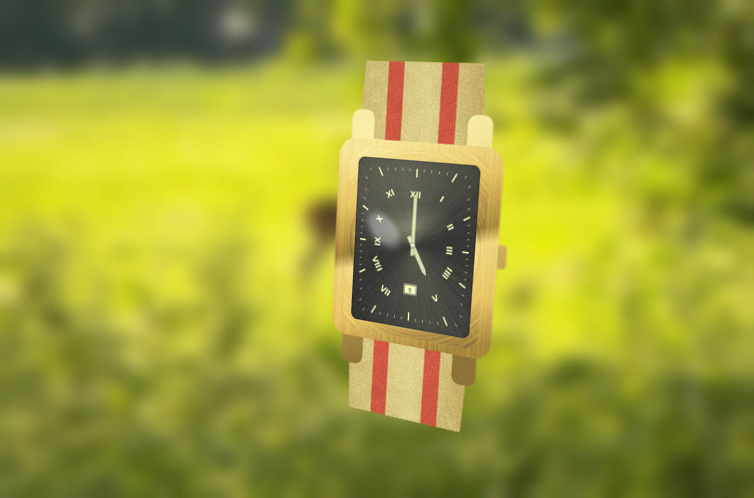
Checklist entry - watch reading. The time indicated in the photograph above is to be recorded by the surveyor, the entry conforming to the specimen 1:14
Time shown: 5:00
